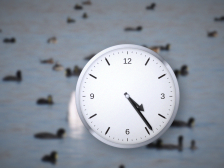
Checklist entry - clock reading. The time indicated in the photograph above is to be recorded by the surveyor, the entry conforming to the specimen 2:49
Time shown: 4:24
